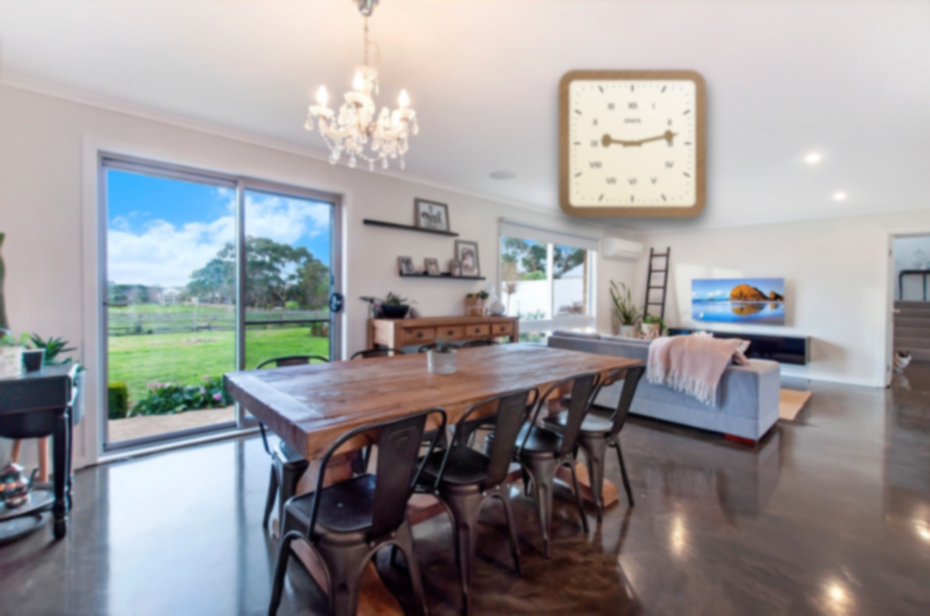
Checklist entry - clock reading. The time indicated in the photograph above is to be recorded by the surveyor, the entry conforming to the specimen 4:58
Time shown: 9:13
